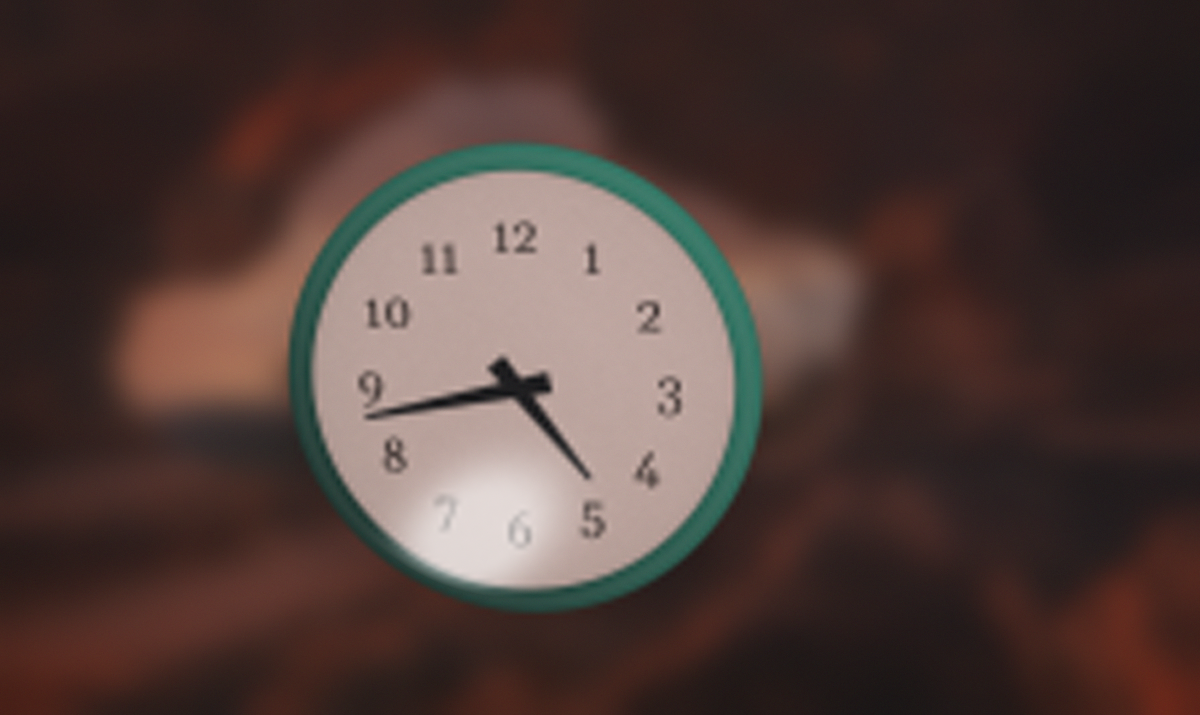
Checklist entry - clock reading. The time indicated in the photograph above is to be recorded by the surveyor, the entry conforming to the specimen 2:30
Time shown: 4:43
